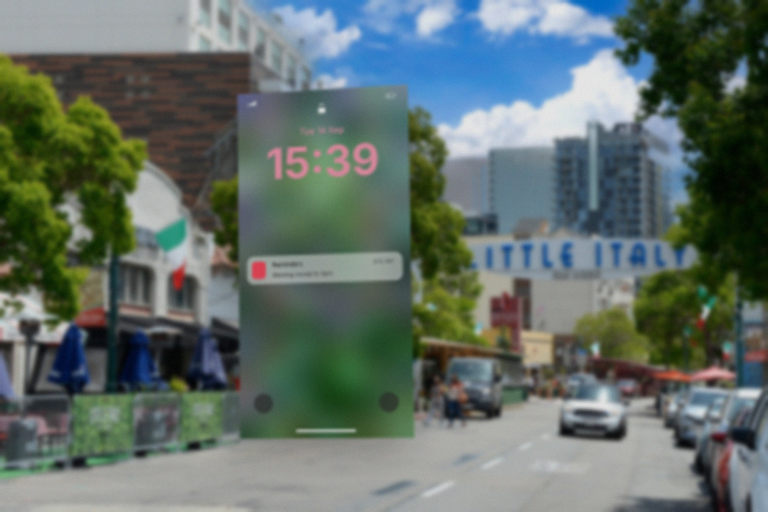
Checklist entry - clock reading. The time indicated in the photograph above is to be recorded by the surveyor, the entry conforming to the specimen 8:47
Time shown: 15:39
